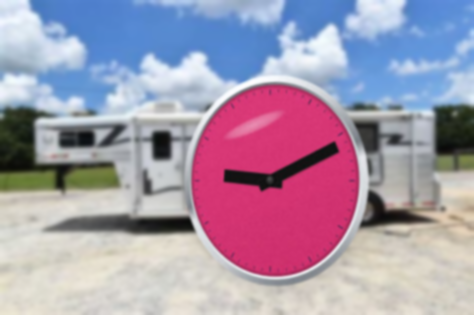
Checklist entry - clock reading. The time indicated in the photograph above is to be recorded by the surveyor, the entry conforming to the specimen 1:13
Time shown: 9:11
